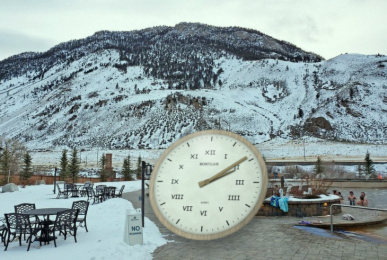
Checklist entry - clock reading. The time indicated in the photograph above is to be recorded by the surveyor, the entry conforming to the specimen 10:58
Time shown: 2:09
